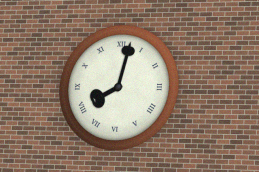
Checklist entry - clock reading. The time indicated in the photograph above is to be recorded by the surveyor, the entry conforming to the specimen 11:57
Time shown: 8:02
